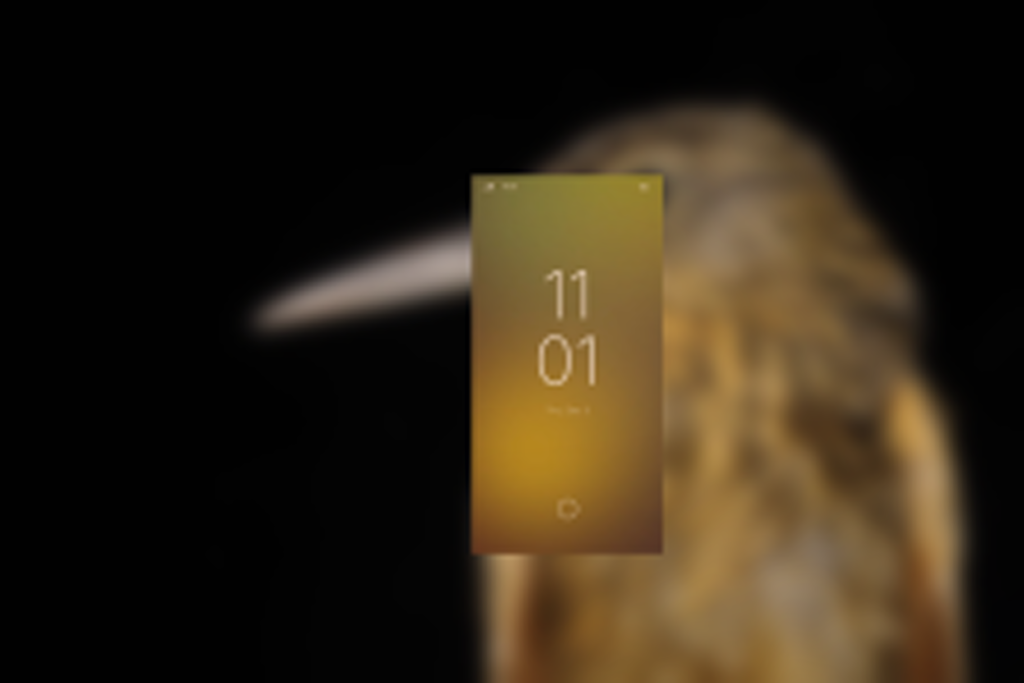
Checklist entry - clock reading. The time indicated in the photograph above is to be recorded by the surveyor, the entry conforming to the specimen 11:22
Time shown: 11:01
